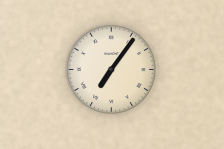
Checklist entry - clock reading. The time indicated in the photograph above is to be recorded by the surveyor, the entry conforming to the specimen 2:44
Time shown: 7:06
